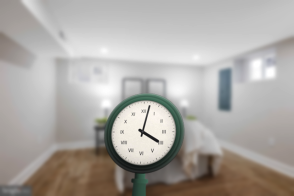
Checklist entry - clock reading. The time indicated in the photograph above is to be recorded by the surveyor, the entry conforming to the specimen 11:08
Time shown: 4:02
